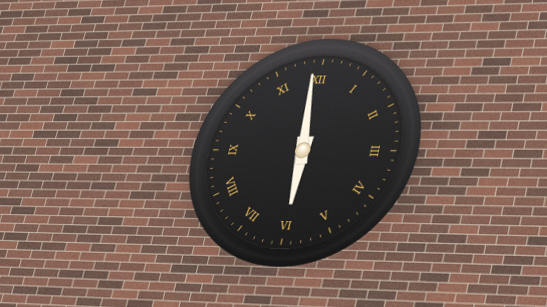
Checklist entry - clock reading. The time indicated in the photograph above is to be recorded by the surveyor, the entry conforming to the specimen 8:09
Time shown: 5:59
